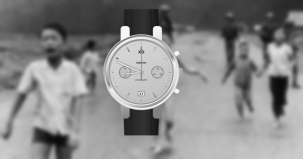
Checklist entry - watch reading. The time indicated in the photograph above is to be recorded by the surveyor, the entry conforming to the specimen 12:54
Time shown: 8:49
